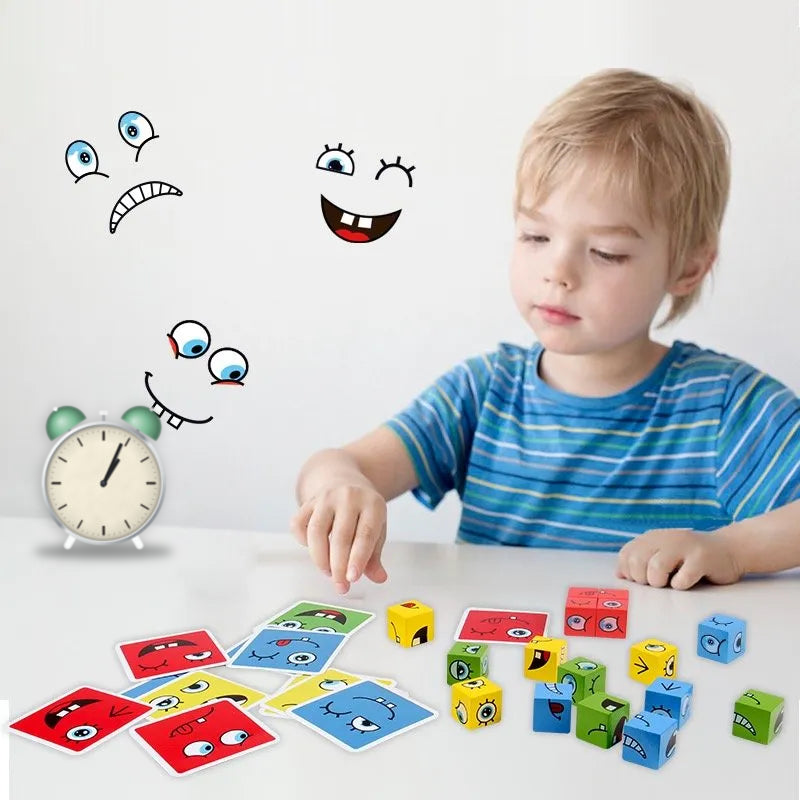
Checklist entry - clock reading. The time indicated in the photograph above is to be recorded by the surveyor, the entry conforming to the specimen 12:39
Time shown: 1:04
